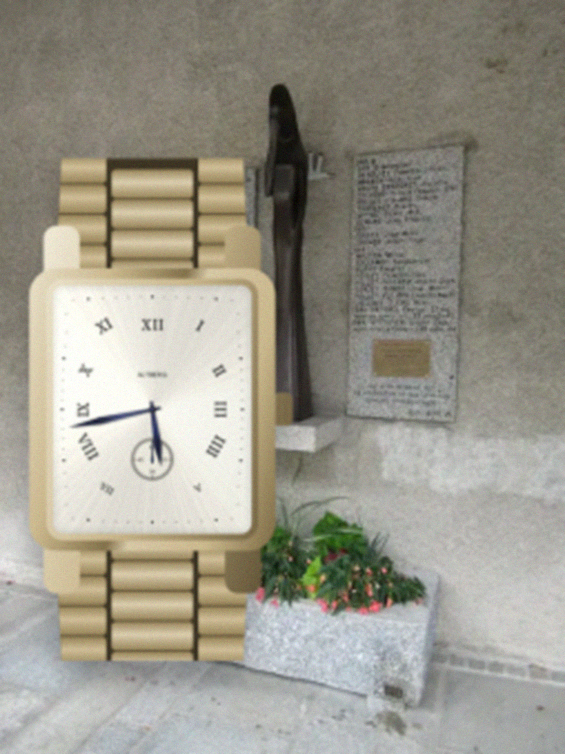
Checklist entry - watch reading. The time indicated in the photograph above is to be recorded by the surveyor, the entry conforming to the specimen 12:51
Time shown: 5:43
